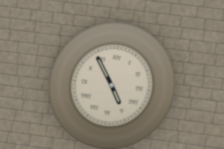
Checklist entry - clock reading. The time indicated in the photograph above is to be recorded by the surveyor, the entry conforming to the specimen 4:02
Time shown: 4:54
